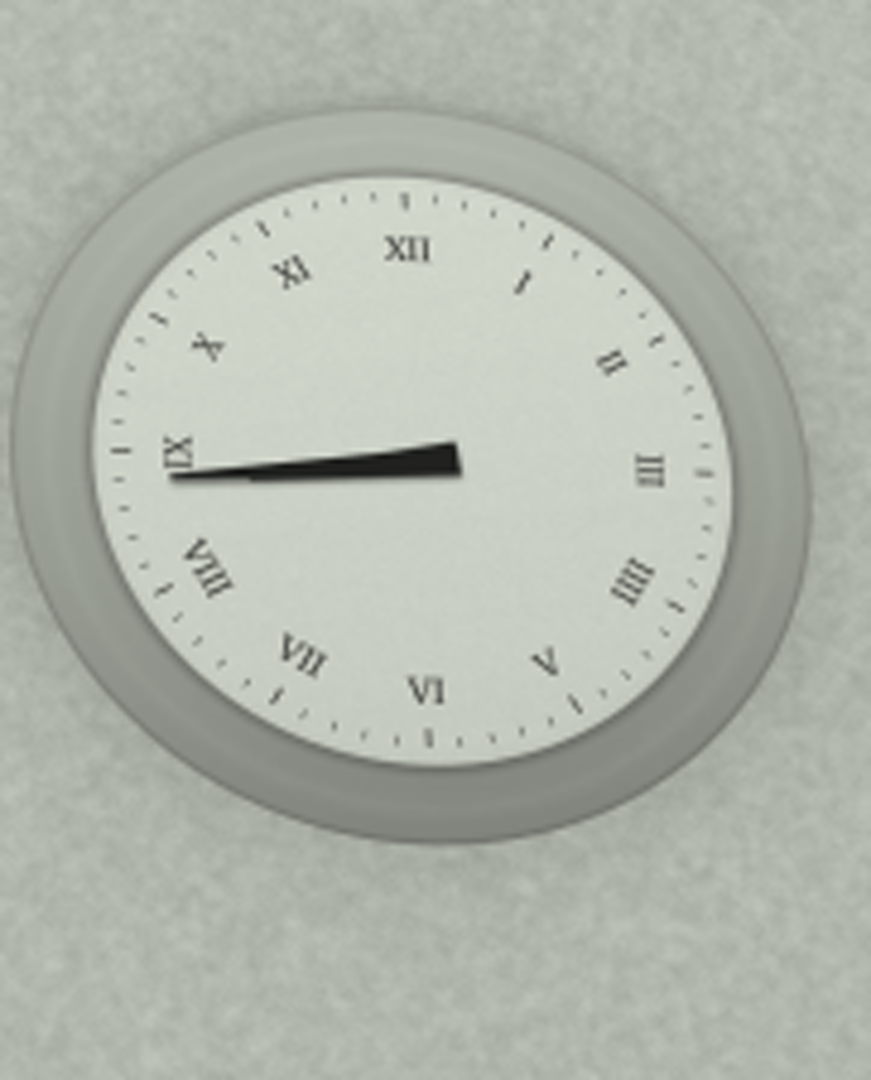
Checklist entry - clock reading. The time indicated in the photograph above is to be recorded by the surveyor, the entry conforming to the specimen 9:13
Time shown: 8:44
